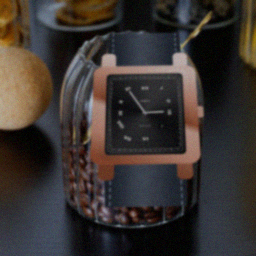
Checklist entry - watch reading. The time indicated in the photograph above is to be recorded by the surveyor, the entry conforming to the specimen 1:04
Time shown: 2:55
